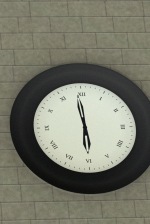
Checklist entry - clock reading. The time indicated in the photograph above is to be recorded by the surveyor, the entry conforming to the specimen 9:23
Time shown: 5:59
